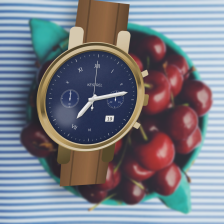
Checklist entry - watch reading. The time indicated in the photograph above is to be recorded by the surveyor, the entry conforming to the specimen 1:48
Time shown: 7:13
